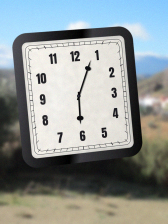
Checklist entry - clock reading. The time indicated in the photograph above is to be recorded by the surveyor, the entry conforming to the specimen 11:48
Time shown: 6:04
